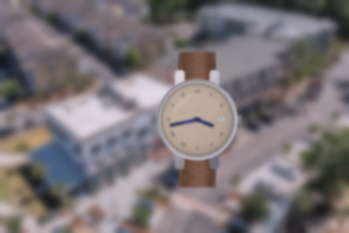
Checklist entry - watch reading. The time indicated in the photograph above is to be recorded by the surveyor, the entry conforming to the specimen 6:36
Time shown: 3:43
